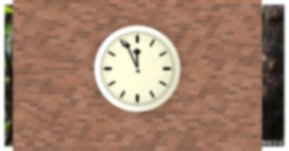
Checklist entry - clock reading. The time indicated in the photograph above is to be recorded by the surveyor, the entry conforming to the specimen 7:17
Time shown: 11:56
